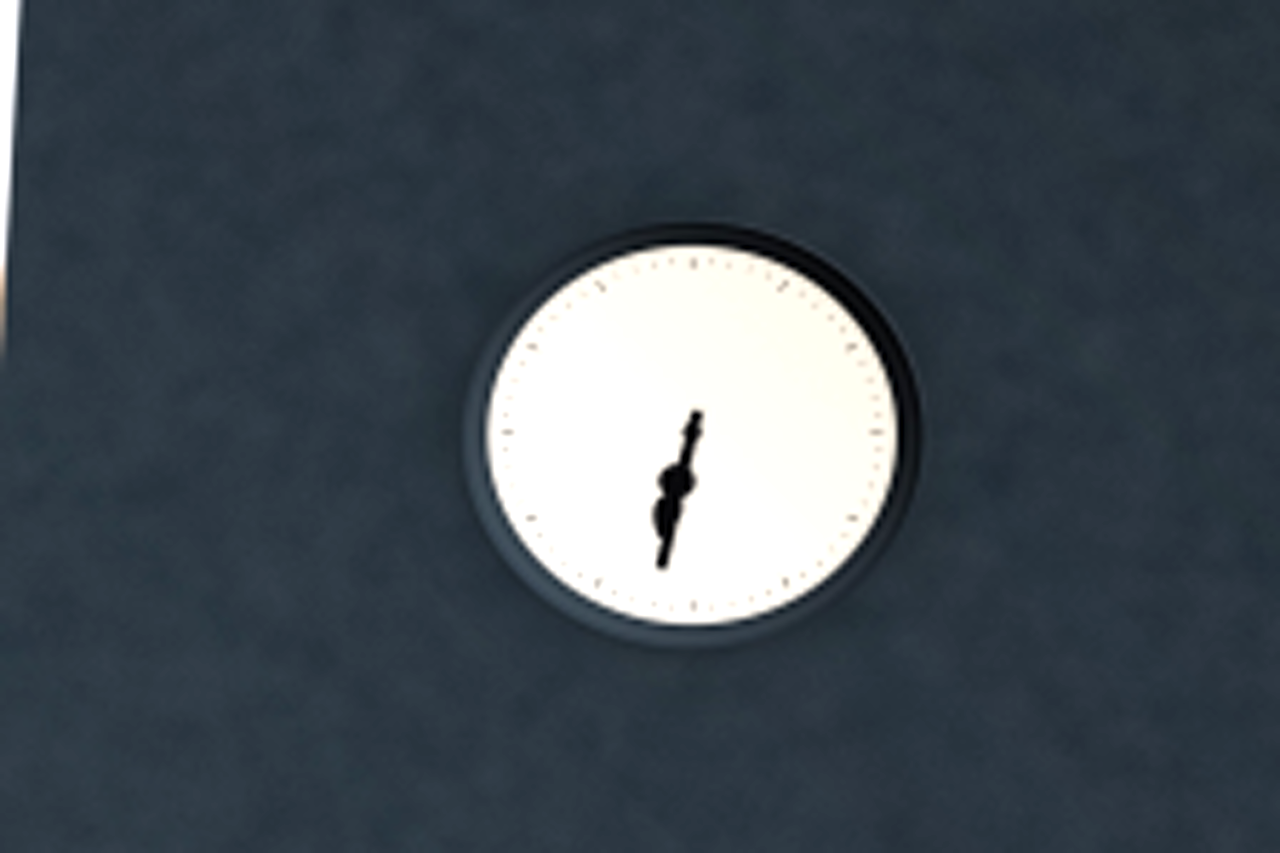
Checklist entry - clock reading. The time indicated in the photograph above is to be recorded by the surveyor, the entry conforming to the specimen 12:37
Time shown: 6:32
